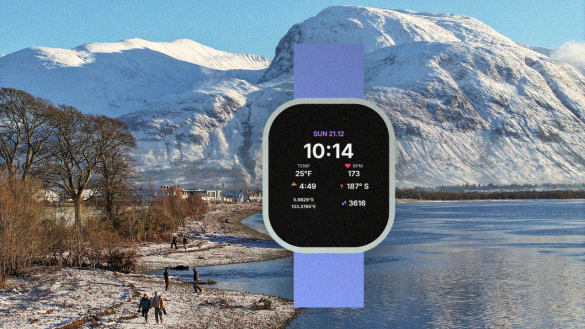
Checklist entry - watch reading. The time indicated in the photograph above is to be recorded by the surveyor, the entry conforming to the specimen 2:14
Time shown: 10:14
